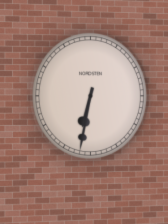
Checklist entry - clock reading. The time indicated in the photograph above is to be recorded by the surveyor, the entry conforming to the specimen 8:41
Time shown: 6:32
